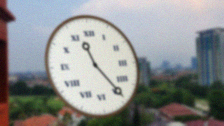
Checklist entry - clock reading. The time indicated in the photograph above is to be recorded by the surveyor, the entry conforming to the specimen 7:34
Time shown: 11:24
